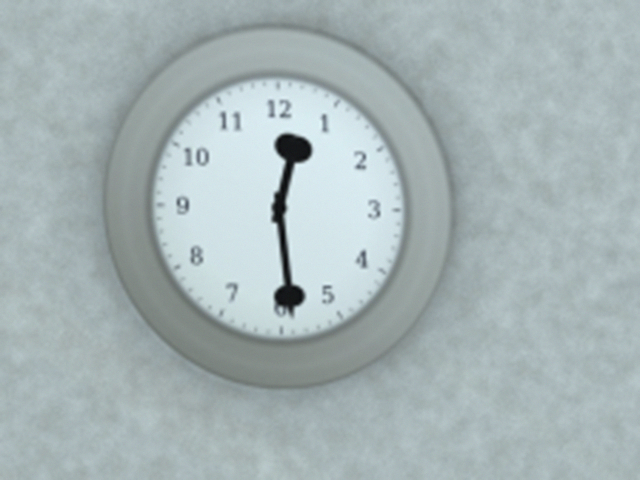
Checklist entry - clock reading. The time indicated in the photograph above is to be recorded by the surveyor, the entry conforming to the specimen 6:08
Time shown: 12:29
